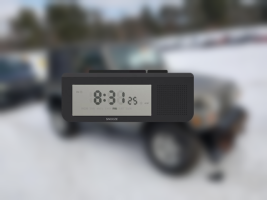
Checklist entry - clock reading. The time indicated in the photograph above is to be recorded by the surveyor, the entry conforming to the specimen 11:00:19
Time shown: 8:31:25
